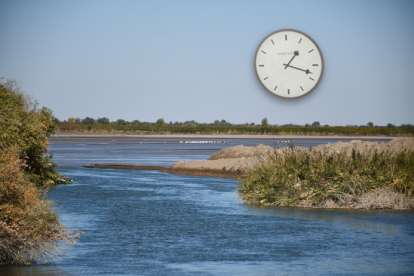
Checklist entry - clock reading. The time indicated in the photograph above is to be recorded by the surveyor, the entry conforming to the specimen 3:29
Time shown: 1:18
